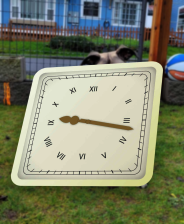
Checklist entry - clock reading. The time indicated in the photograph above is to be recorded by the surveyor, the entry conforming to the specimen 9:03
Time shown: 9:17
